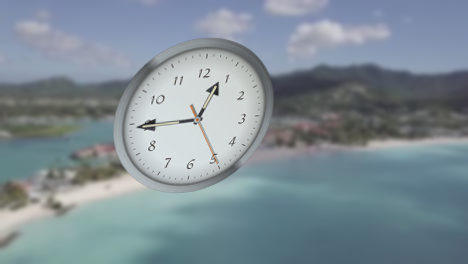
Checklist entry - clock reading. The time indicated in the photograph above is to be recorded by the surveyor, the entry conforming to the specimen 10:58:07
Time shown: 12:44:25
